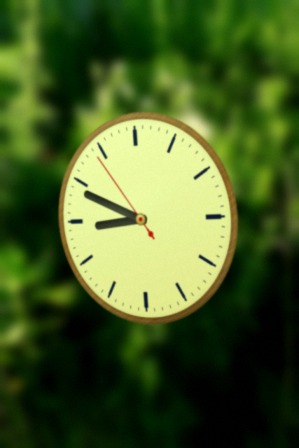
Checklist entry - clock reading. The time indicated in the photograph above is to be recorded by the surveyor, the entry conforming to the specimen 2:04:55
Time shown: 8:48:54
